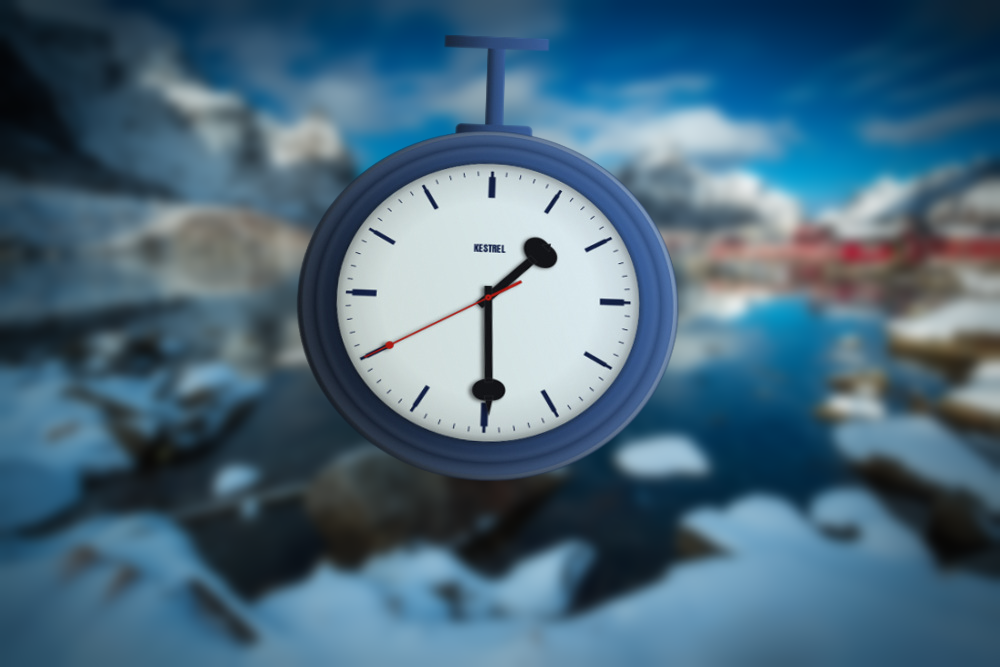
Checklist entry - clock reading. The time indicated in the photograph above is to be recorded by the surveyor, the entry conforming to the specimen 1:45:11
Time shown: 1:29:40
